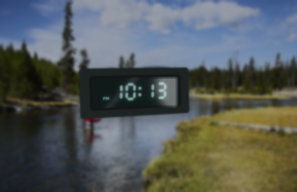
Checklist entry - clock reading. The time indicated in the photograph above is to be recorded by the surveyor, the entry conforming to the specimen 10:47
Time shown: 10:13
